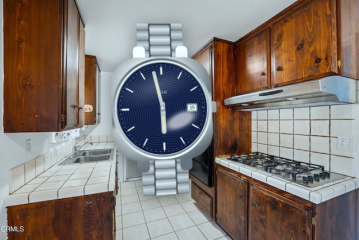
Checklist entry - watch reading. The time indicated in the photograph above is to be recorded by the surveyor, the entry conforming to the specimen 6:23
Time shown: 5:58
